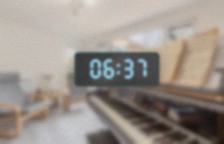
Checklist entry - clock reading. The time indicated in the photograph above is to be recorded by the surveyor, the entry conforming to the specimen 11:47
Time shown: 6:37
